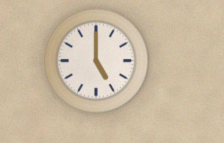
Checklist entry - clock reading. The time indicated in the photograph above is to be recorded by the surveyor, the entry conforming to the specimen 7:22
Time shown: 5:00
